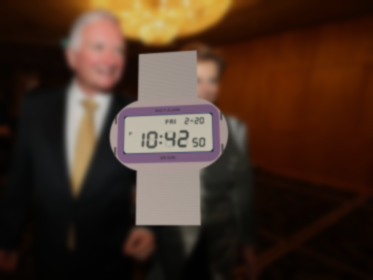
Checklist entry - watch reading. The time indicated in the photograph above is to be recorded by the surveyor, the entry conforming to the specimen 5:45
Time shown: 10:42
